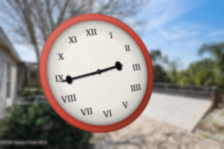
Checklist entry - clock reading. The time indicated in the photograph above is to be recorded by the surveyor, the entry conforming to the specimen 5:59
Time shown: 2:44
